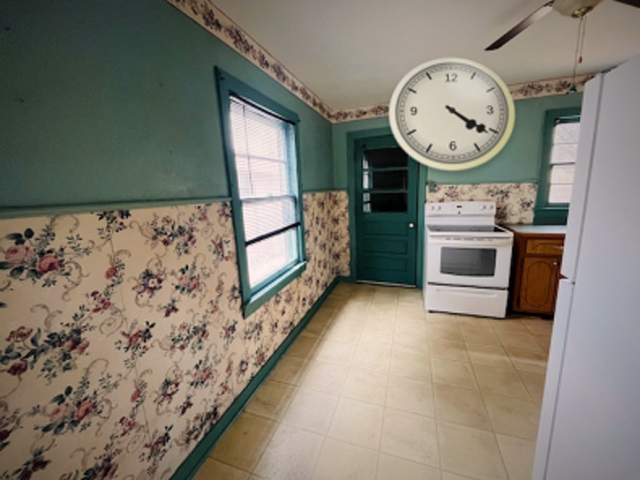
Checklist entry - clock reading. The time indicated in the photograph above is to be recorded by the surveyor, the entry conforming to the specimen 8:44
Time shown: 4:21
